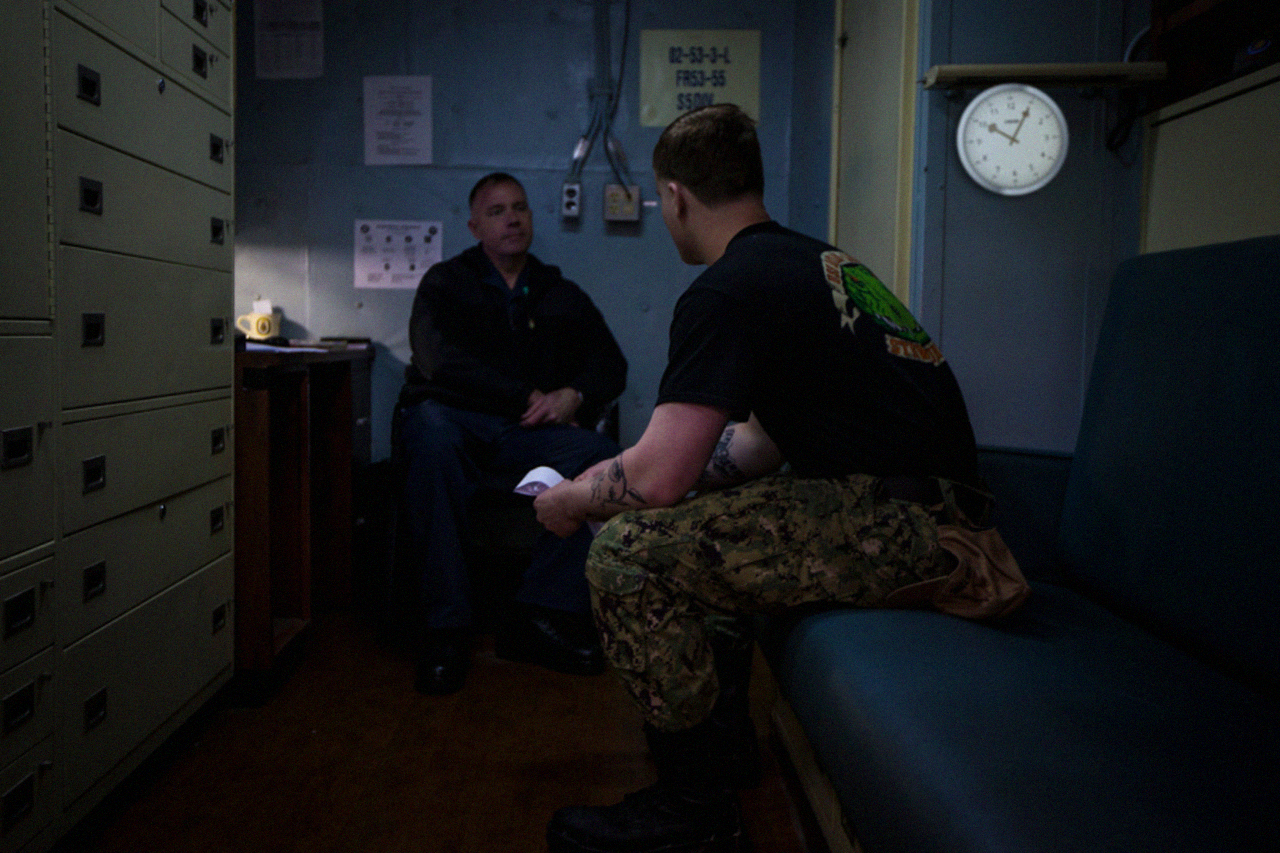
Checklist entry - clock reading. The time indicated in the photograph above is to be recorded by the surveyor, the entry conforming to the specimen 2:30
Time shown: 10:05
